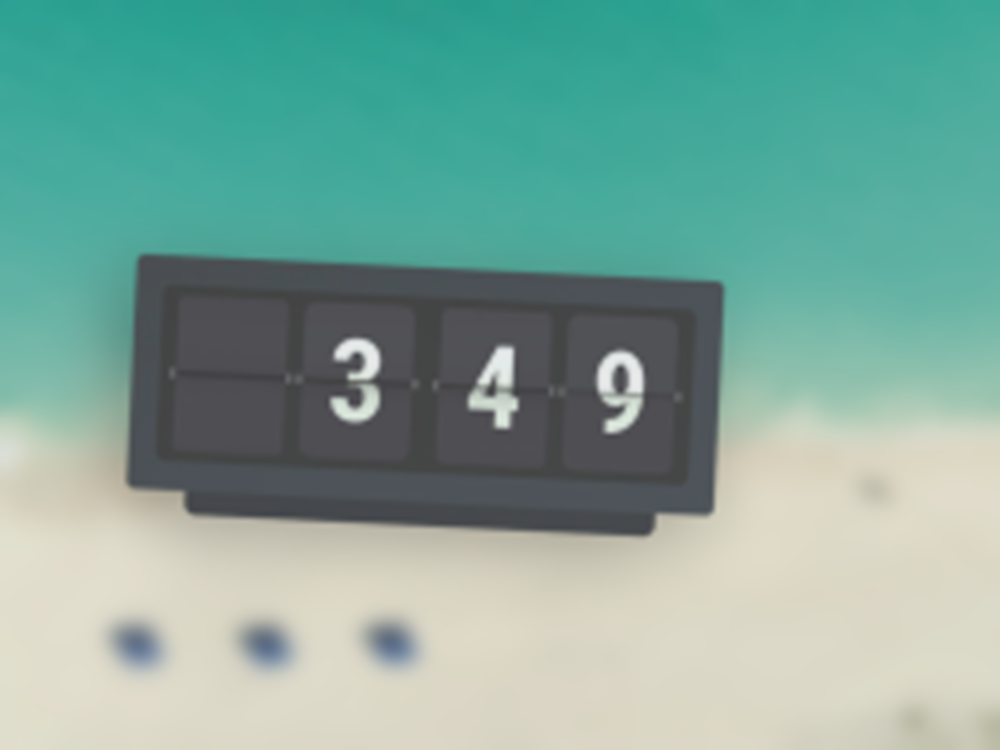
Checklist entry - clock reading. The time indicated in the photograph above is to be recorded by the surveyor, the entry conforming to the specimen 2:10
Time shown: 3:49
